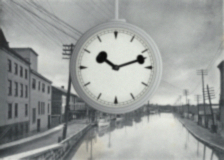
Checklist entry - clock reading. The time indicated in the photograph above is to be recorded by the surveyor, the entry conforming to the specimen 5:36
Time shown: 10:12
